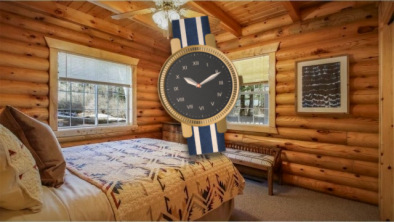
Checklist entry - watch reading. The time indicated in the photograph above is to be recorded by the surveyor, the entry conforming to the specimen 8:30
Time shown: 10:11
